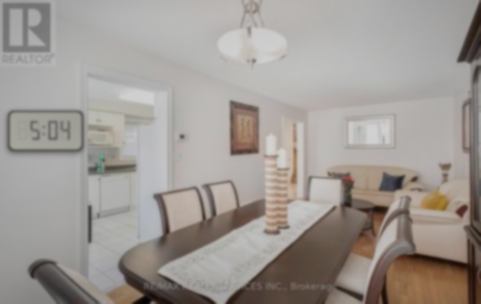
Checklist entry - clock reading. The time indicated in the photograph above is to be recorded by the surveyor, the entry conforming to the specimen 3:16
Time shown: 5:04
